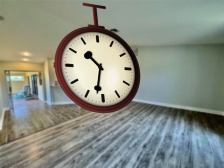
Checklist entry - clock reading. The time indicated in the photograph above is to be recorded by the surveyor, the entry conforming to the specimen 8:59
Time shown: 10:32
